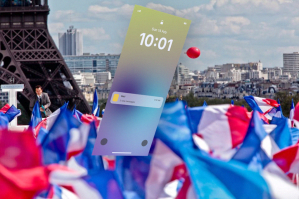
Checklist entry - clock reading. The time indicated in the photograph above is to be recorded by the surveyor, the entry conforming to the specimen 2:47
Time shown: 10:01
